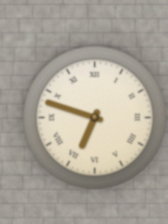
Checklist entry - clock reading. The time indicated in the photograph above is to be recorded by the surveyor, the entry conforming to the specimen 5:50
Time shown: 6:48
